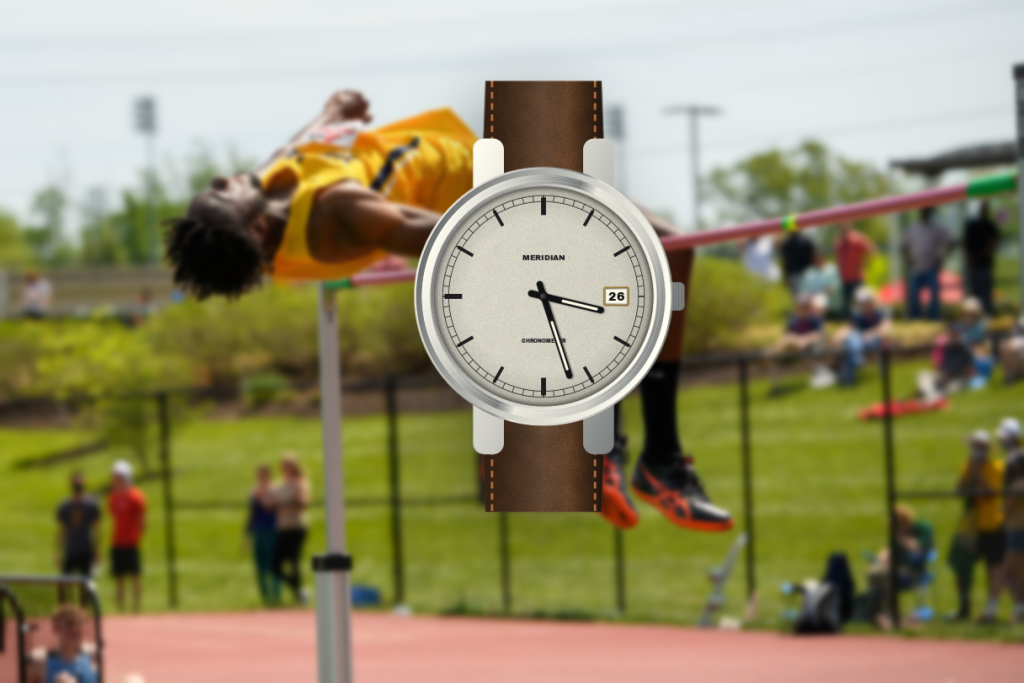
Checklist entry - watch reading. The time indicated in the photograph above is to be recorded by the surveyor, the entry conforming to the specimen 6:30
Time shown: 3:27
